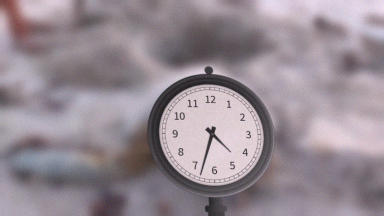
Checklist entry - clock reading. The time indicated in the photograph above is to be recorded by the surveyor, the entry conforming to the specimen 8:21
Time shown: 4:33
